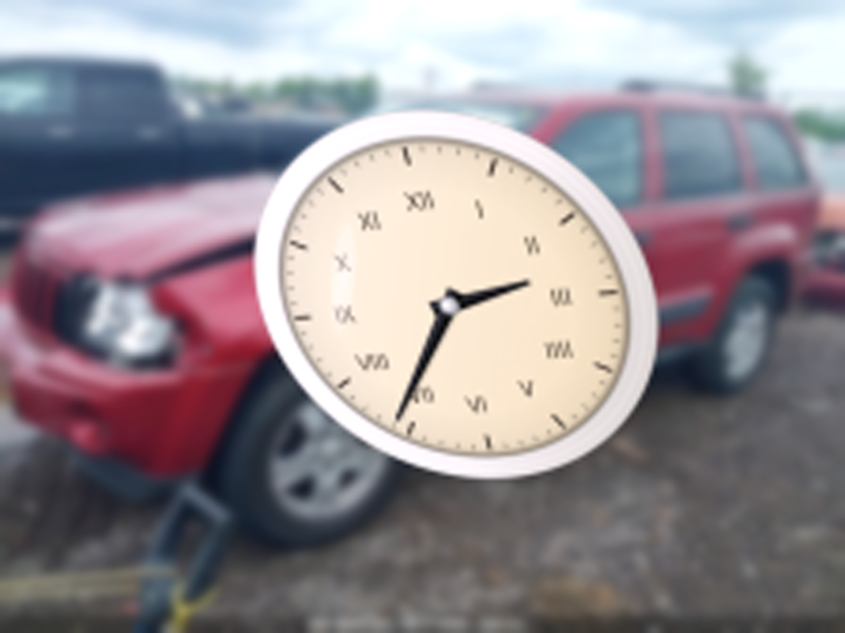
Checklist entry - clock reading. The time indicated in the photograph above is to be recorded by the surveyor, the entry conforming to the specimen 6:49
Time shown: 2:36
